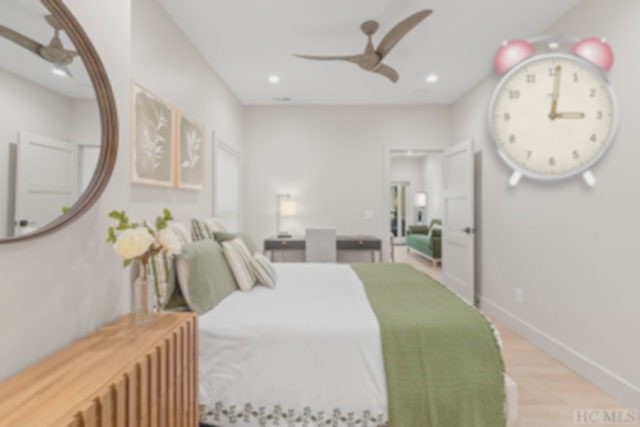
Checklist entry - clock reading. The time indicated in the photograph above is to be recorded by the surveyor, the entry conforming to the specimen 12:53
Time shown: 3:01
